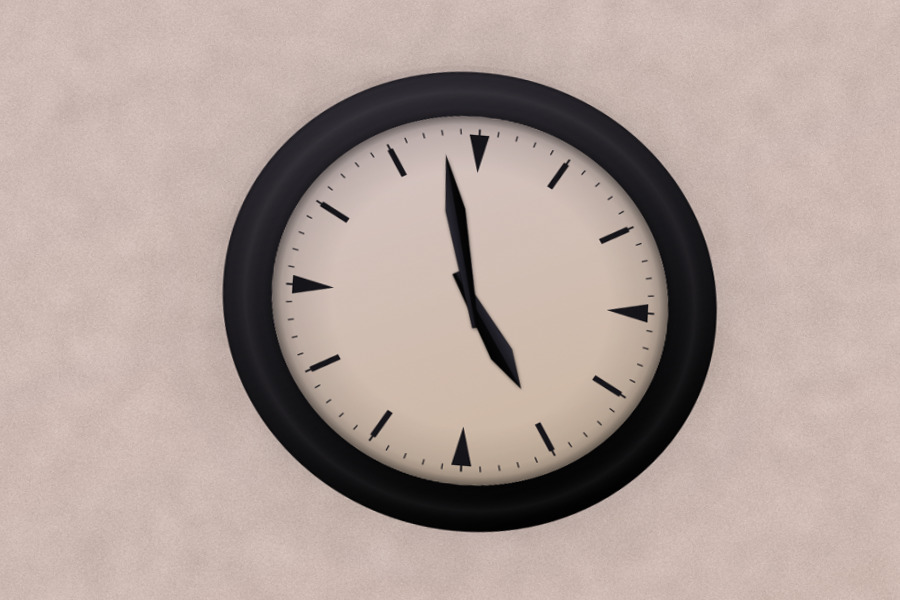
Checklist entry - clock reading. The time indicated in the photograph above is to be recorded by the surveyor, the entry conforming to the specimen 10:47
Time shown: 4:58
